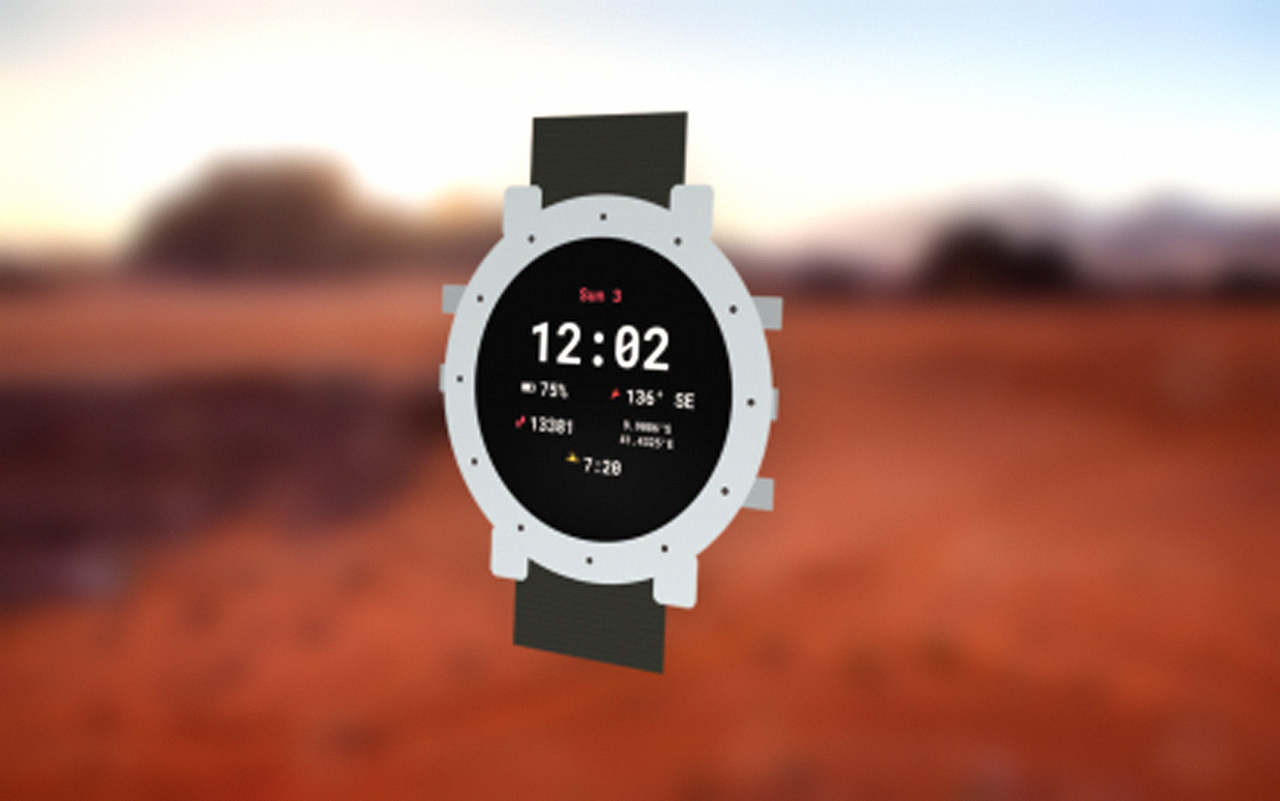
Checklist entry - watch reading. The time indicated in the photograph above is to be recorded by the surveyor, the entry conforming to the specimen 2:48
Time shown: 12:02
